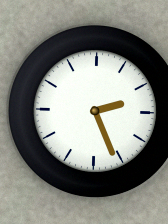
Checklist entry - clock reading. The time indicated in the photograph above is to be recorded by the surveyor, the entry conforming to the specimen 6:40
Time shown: 2:26
